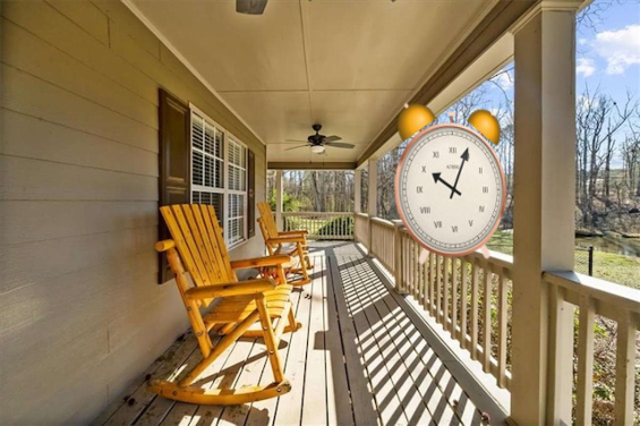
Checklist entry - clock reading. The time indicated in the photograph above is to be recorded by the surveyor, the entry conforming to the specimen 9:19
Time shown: 10:04
